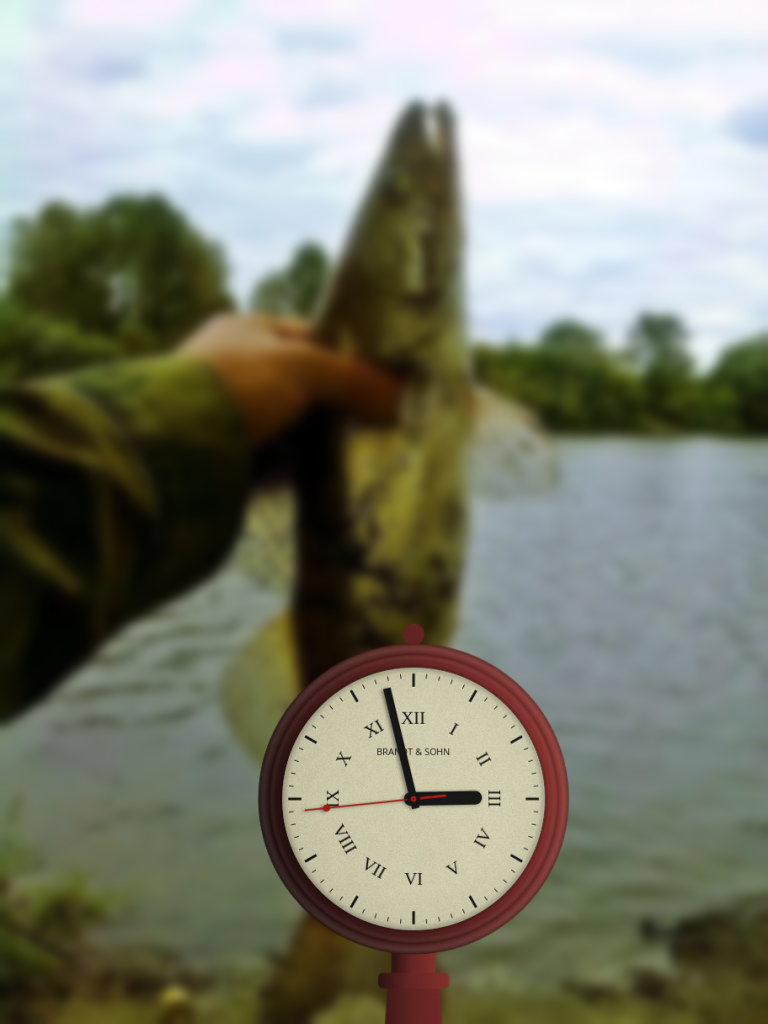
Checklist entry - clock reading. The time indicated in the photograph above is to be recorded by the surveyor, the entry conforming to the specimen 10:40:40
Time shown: 2:57:44
